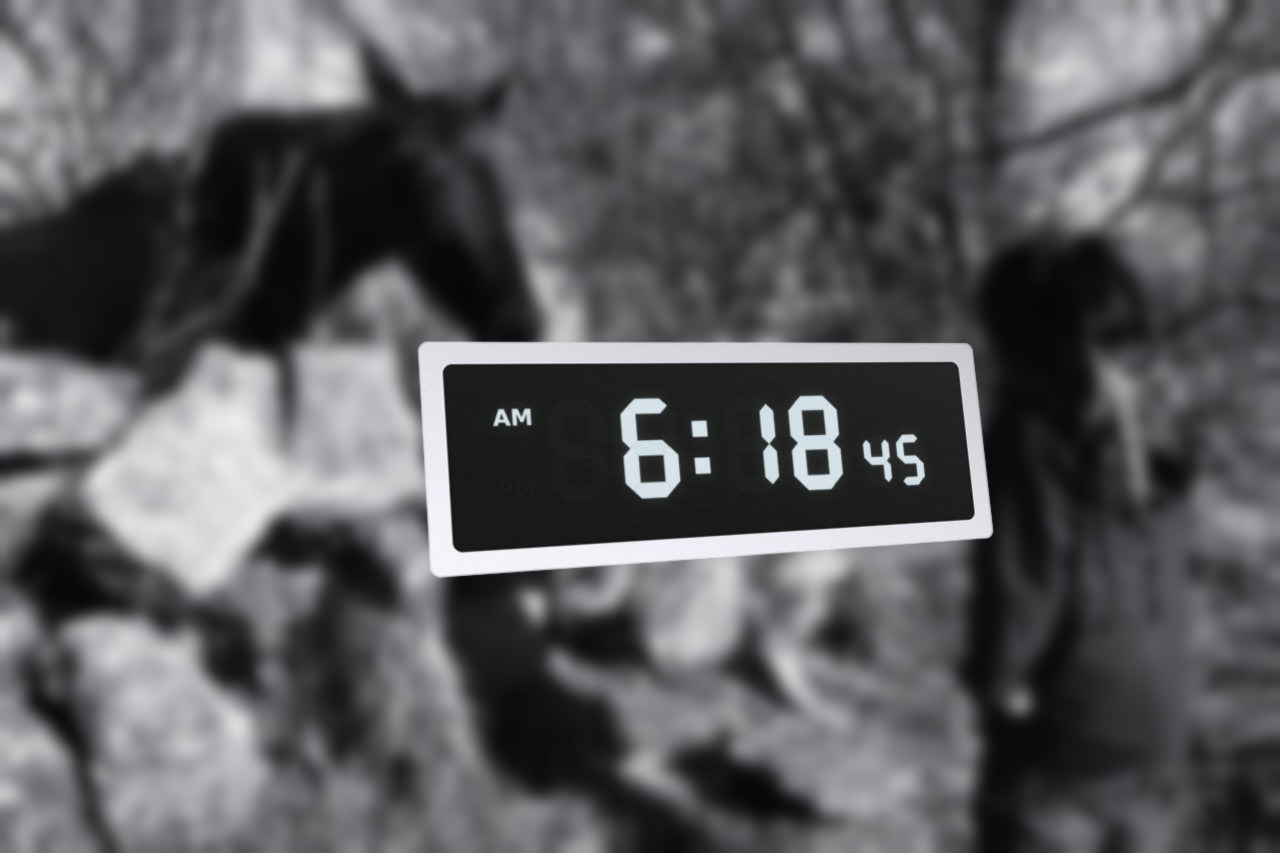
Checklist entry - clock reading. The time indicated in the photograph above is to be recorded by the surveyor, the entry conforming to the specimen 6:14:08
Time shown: 6:18:45
